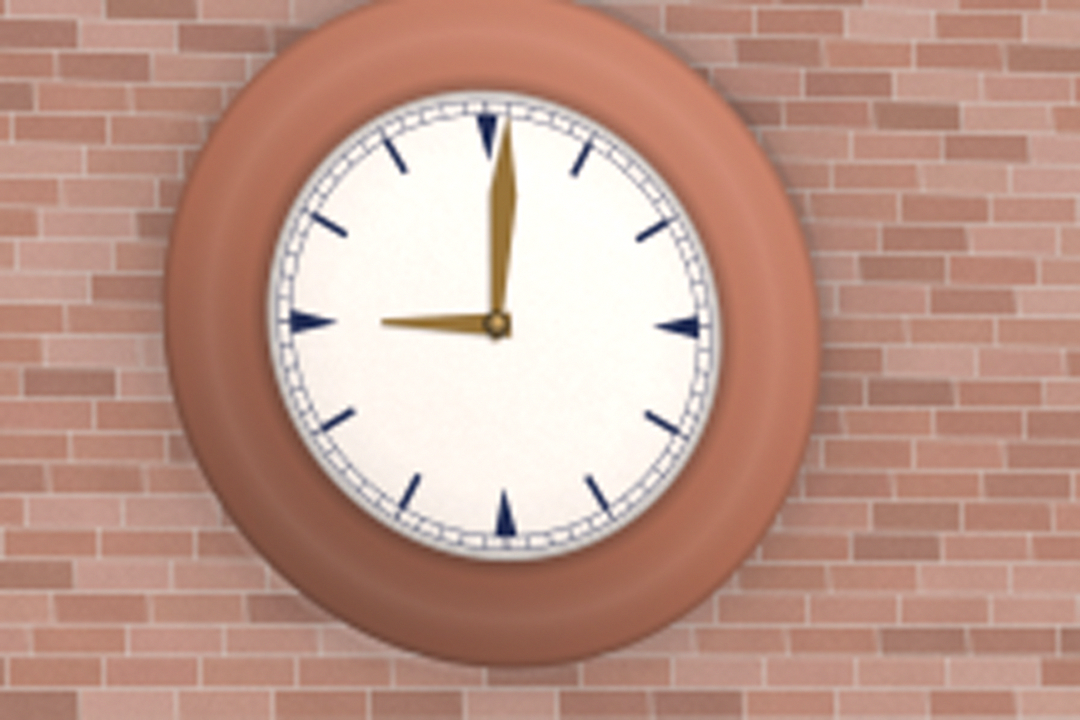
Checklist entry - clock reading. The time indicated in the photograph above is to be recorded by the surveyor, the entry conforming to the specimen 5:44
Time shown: 9:01
